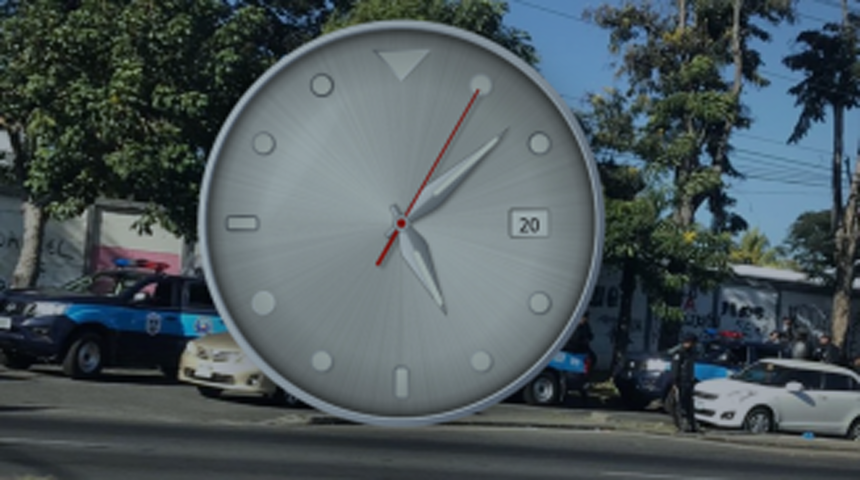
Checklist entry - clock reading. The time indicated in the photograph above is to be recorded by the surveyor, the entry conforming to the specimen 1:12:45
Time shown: 5:08:05
